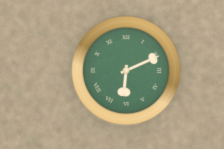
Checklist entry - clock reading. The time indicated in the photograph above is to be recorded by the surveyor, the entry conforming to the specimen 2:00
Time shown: 6:11
